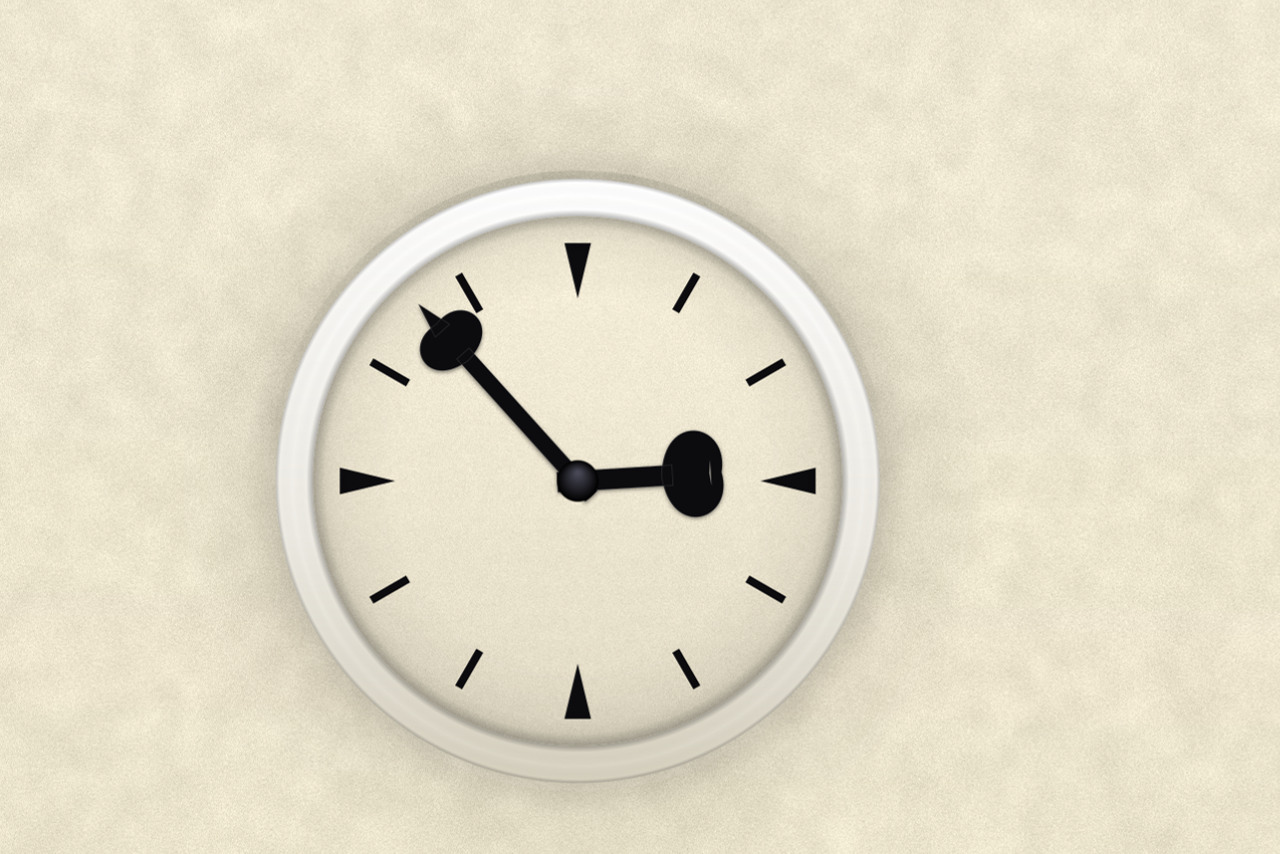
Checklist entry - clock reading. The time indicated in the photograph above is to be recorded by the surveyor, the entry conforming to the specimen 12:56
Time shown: 2:53
